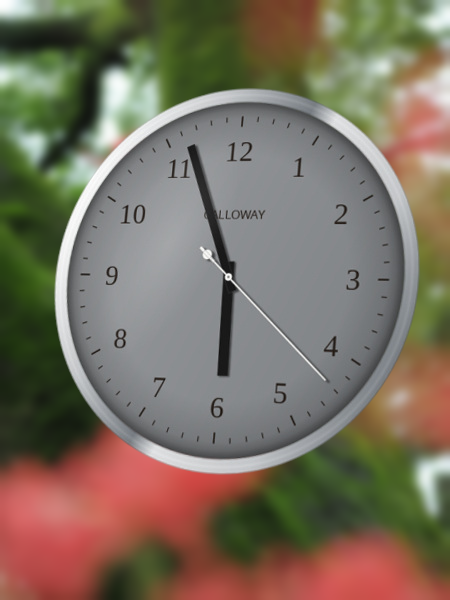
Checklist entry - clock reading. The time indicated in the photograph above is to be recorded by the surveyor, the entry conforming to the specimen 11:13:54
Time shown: 5:56:22
